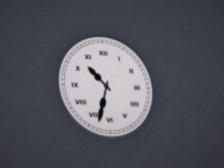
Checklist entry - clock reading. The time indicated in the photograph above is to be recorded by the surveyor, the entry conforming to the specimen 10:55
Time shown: 10:33
